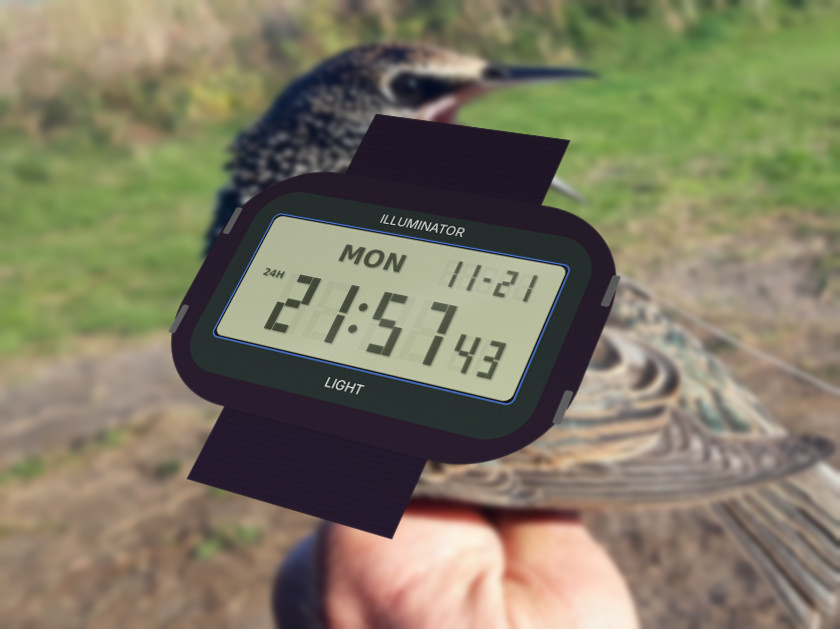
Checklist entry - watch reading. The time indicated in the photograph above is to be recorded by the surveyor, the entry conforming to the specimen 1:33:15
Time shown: 21:57:43
